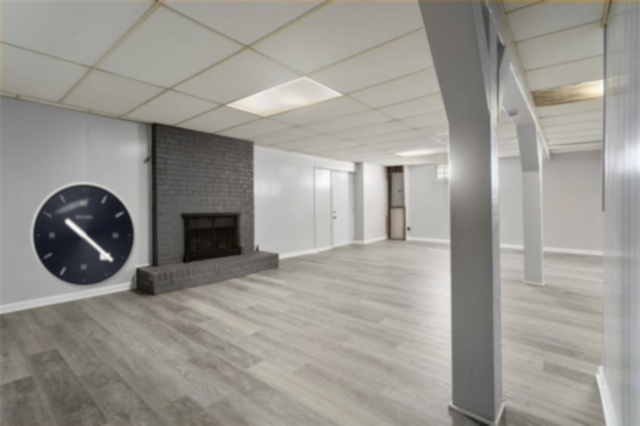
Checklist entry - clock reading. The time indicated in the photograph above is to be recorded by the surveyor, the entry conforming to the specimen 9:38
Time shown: 10:22
